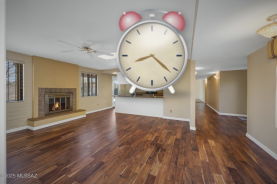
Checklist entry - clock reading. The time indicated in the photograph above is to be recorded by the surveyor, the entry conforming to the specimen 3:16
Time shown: 8:22
